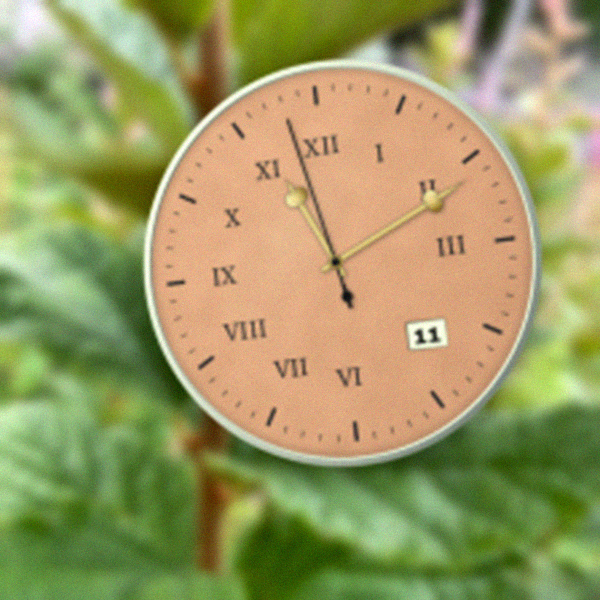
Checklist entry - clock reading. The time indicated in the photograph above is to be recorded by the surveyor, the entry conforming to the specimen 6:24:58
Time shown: 11:10:58
